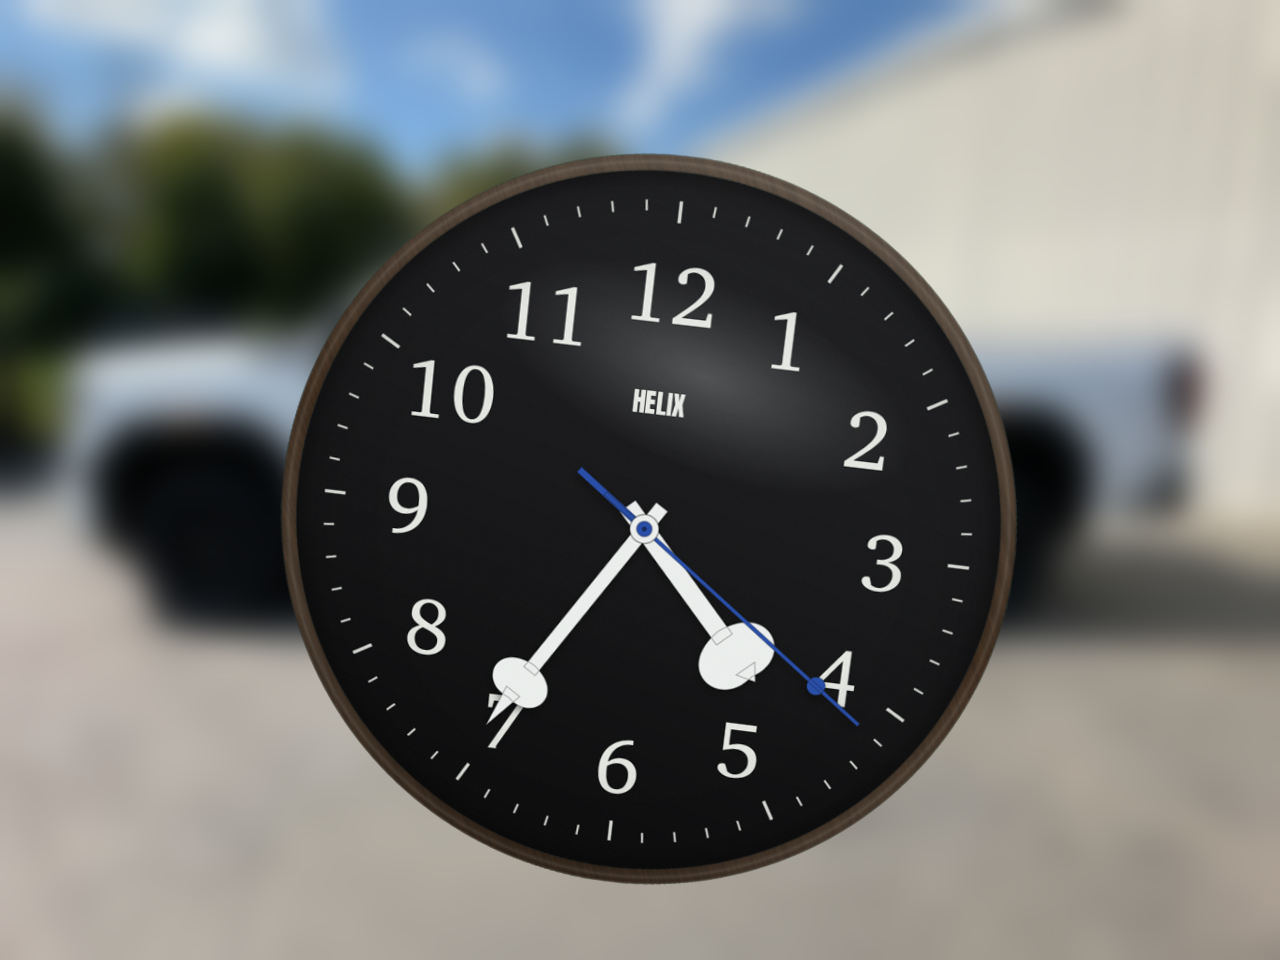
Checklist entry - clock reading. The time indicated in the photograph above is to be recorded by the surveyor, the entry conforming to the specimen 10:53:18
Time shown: 4:35:21
